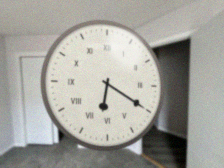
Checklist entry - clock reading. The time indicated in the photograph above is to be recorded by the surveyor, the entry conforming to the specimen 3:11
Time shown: 6:20
